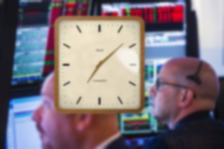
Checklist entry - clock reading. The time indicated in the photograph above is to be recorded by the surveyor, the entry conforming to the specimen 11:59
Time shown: 7:08
